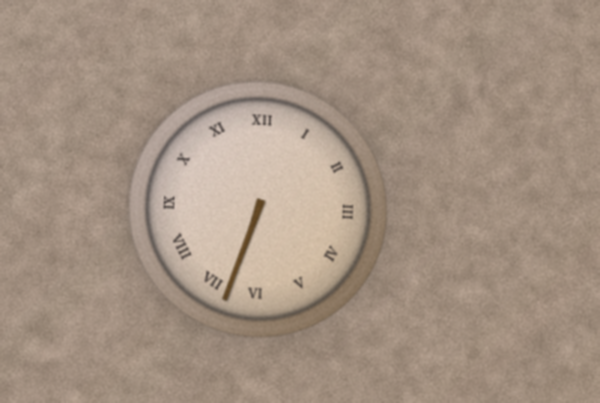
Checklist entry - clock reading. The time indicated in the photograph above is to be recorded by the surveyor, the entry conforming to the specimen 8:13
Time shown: 6:33
